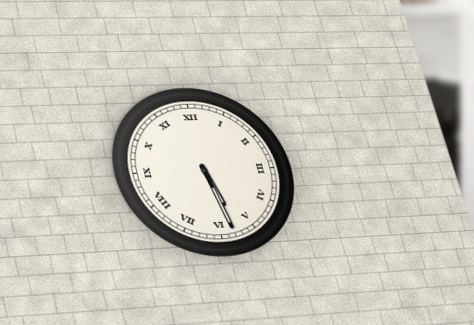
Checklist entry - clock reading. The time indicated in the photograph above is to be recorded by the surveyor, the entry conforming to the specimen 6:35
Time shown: 5:28
